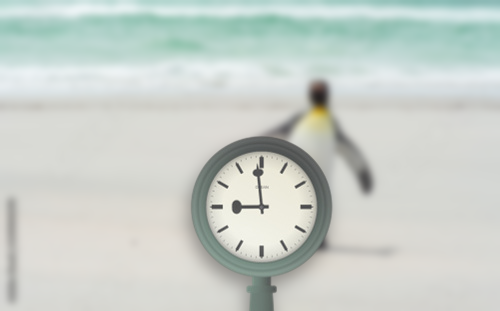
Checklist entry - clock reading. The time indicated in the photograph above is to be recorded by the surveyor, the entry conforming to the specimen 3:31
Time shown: 8:59
